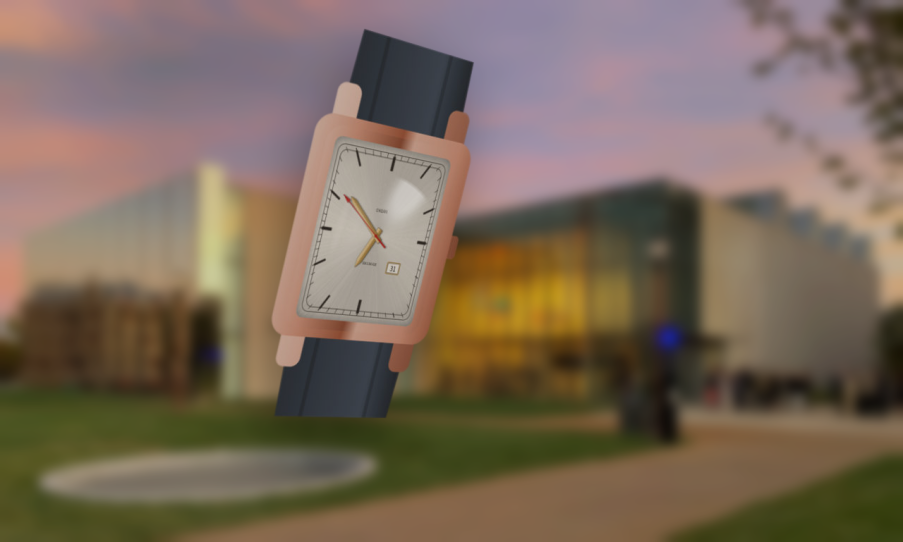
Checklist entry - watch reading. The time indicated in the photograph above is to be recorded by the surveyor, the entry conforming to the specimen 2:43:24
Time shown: 6:51:51
